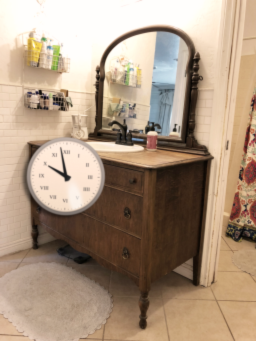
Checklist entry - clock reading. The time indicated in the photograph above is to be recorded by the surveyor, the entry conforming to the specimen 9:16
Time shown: 9:58
